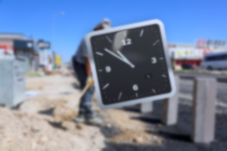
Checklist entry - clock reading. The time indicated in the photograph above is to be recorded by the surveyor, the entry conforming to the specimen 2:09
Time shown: 10:52
